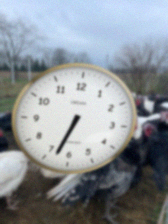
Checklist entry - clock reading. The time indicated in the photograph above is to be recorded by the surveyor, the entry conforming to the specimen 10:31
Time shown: 6:33
